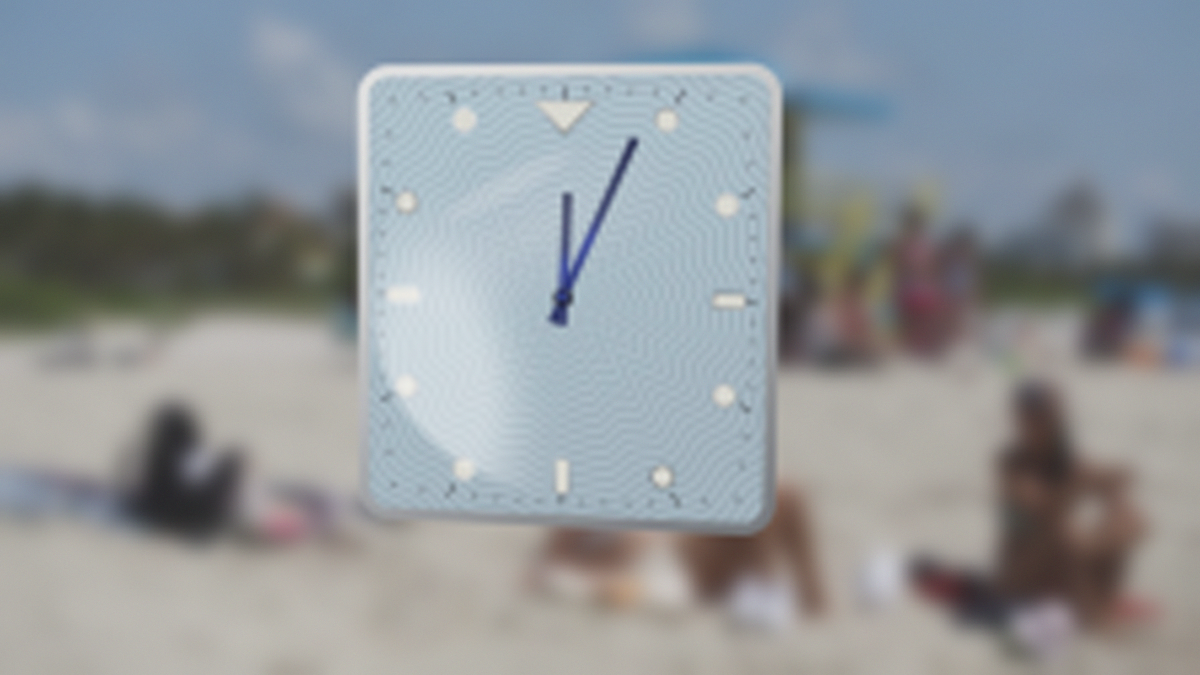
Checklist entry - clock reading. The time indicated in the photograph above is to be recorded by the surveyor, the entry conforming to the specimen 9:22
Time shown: 12:04
